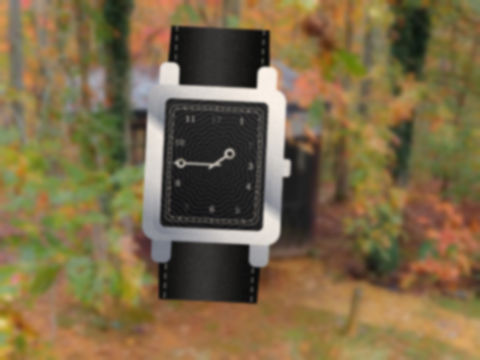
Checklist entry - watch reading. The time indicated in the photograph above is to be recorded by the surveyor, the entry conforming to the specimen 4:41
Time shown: 1:45
